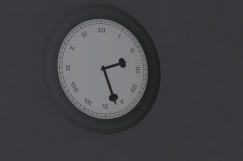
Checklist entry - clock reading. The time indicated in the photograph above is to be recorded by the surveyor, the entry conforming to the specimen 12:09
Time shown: 2:27
